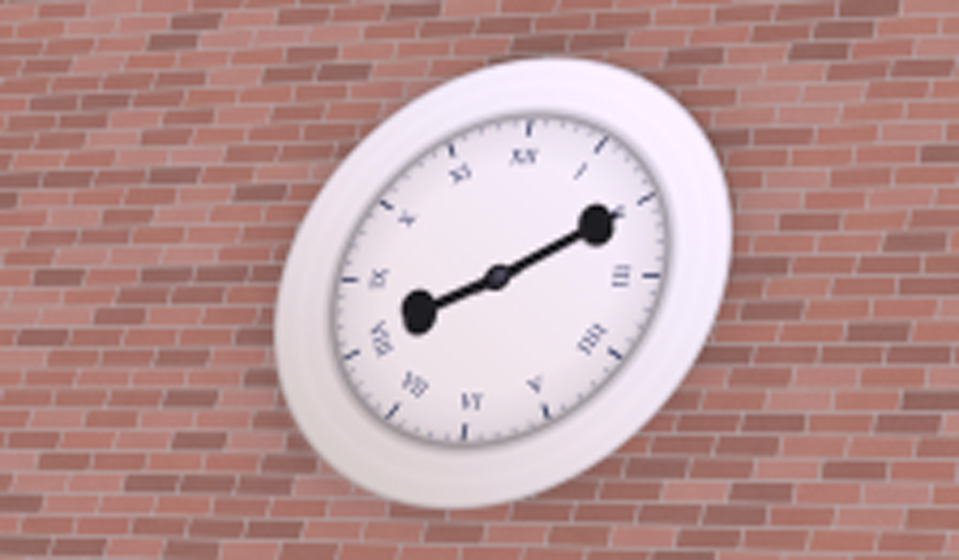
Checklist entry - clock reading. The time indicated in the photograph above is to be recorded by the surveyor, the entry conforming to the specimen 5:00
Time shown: 8:10
